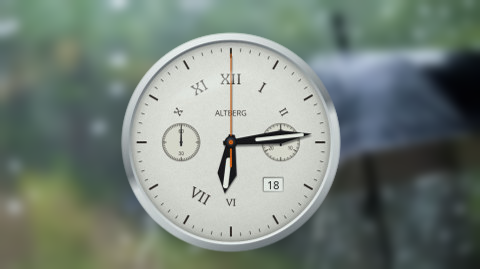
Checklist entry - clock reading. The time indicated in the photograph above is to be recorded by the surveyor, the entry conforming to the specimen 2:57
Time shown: 6:14
